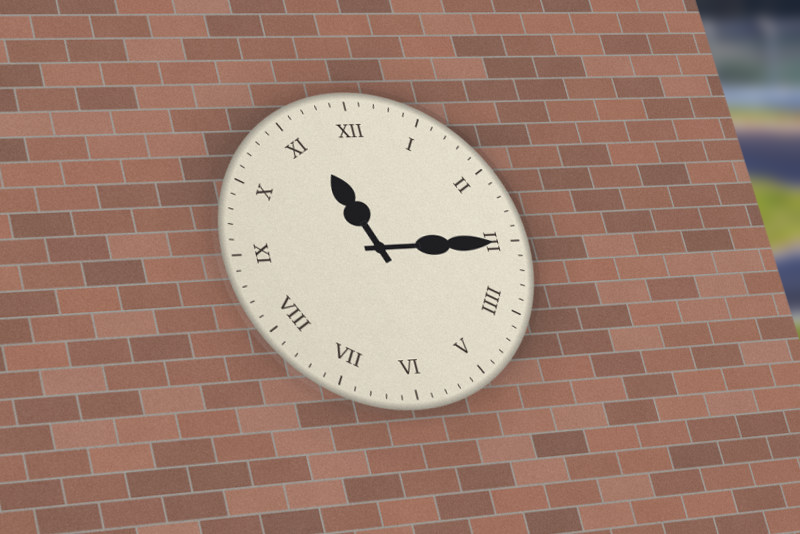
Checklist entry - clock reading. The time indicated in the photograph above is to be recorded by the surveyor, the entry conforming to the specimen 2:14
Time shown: 11:15
